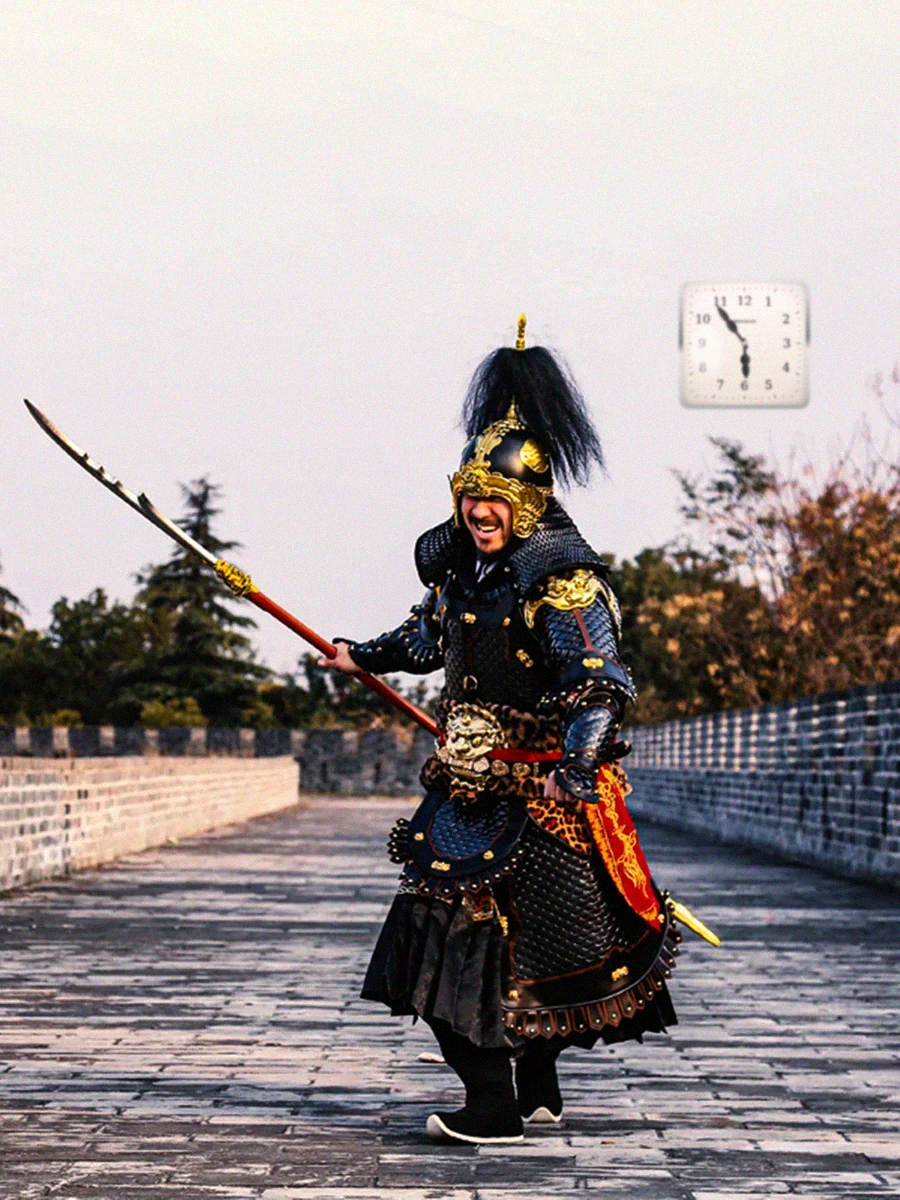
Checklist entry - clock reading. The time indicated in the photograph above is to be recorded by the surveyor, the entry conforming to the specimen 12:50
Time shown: 5:54
